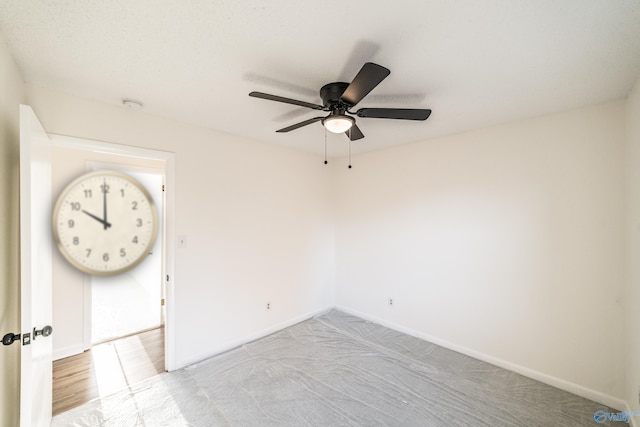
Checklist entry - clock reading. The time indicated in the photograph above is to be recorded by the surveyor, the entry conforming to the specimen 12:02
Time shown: 10:00
